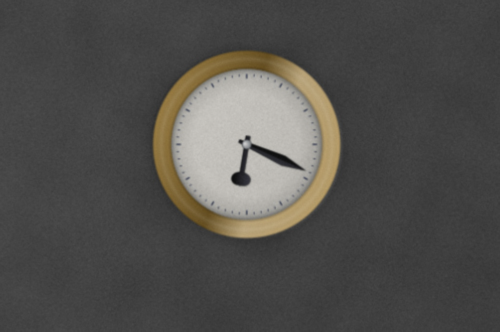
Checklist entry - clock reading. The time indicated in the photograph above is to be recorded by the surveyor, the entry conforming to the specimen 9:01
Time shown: 6:19
